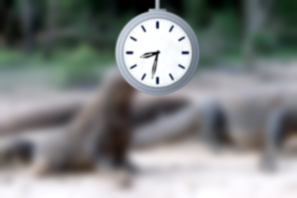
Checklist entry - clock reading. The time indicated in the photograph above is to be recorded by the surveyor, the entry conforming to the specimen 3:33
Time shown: 8:32
